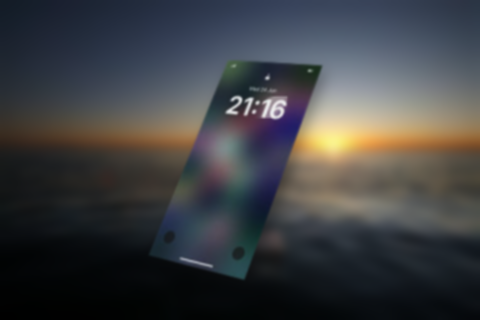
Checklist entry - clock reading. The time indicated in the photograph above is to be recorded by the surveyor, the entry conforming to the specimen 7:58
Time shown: 21:16
